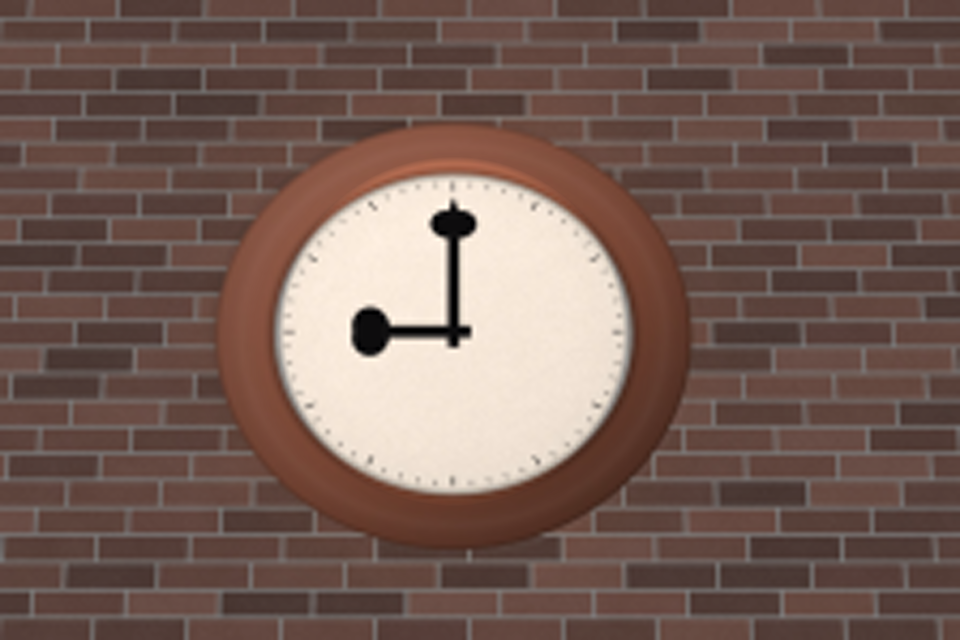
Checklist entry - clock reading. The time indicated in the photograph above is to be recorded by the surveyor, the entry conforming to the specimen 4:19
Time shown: 9:00
